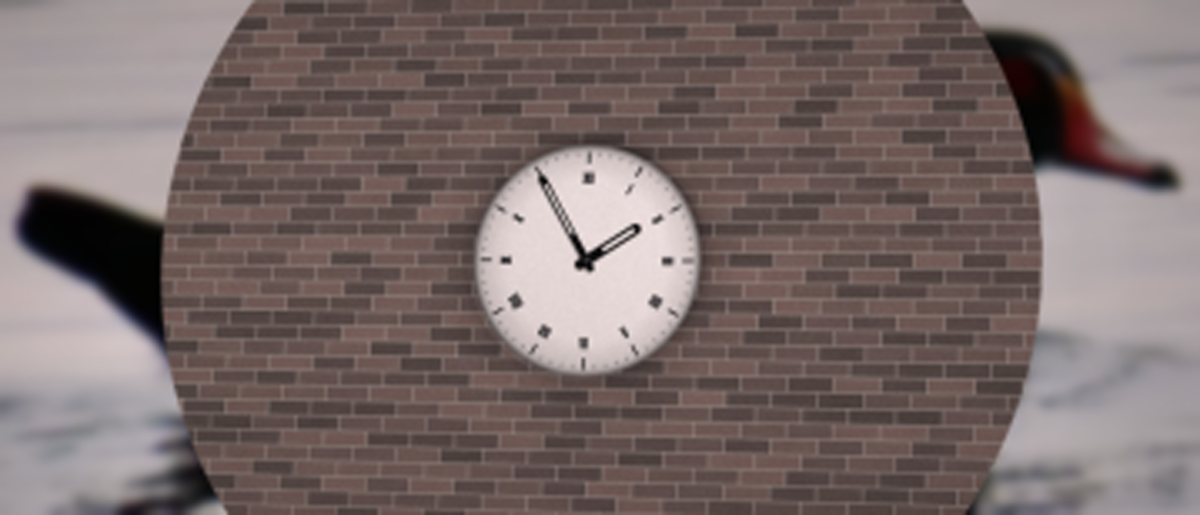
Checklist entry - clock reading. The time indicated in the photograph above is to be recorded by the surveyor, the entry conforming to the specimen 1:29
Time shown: 1:55
